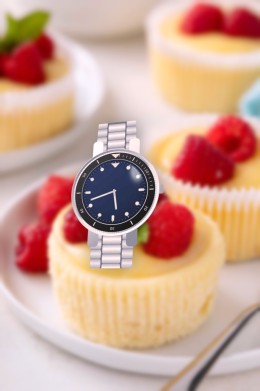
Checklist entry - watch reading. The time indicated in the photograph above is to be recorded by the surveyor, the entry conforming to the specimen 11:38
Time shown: 5:42
